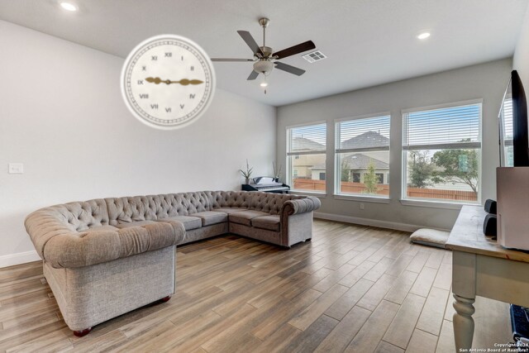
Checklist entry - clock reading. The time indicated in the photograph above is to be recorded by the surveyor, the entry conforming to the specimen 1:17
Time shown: 9:15
